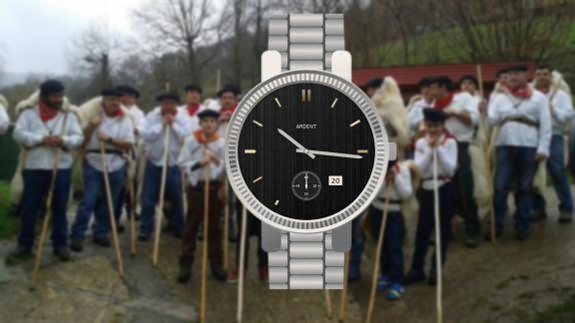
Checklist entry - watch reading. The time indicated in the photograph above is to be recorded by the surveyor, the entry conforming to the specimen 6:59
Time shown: 10:16
